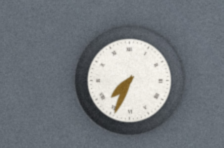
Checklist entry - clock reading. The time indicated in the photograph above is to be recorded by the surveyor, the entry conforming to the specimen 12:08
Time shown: 7:34
